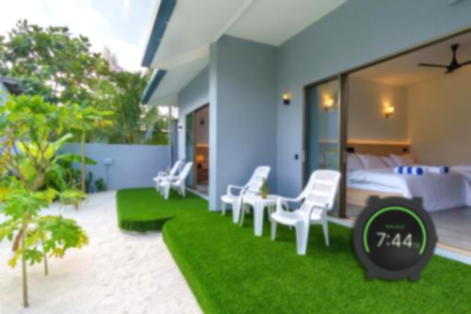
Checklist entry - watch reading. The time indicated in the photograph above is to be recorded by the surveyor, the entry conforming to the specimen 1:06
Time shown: 7:44
